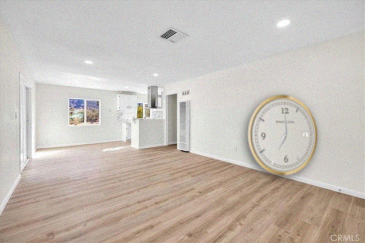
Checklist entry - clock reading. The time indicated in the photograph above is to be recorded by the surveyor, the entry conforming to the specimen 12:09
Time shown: 7:00
